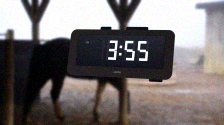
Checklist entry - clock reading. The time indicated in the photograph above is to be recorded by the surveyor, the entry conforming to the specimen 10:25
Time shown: 3:55
